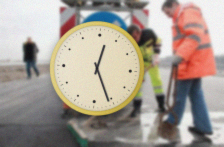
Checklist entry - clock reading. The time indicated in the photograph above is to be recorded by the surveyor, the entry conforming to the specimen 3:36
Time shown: 12:26
